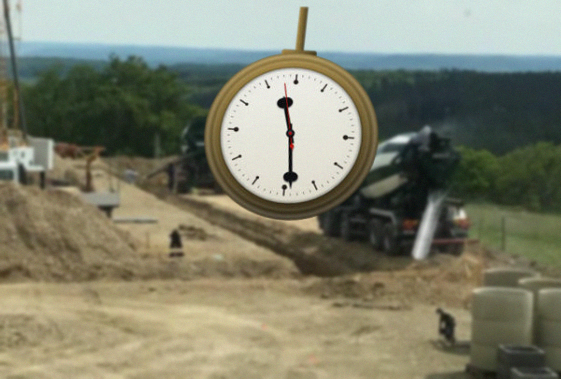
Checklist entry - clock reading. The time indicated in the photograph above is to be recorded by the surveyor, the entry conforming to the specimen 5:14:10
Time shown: 11:28:58
